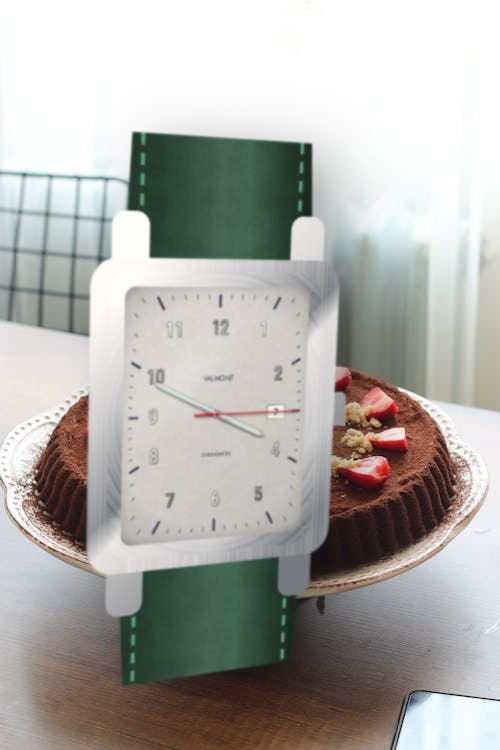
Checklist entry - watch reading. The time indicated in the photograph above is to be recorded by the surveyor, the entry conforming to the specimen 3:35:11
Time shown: 3:49:15
